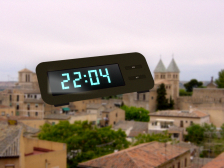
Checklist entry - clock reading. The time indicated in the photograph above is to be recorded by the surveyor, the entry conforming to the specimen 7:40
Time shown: 22:04
